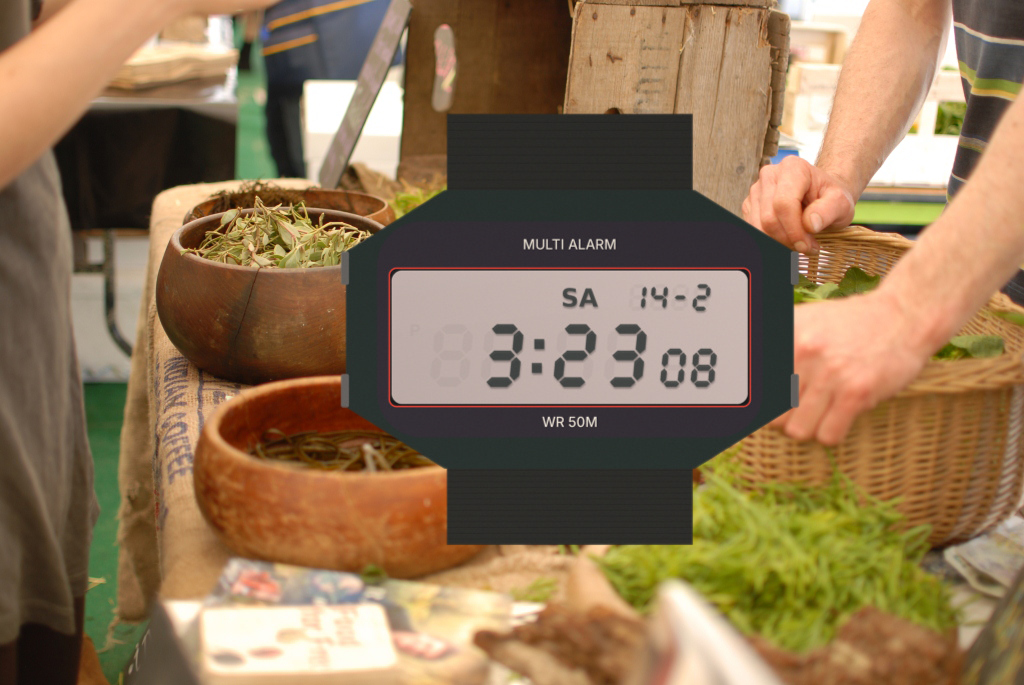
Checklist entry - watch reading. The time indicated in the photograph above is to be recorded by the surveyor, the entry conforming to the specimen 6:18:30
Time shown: 3:23:08
